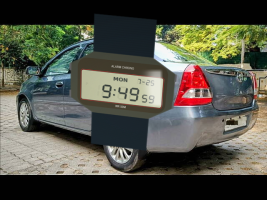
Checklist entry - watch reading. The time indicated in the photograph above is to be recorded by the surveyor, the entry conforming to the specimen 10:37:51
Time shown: 9:49:59
